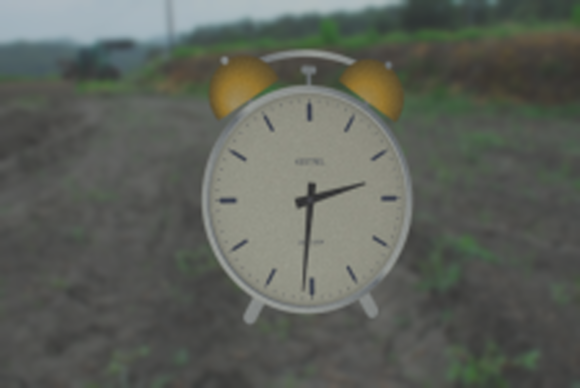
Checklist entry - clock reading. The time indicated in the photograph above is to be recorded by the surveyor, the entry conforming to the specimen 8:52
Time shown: 2:31
